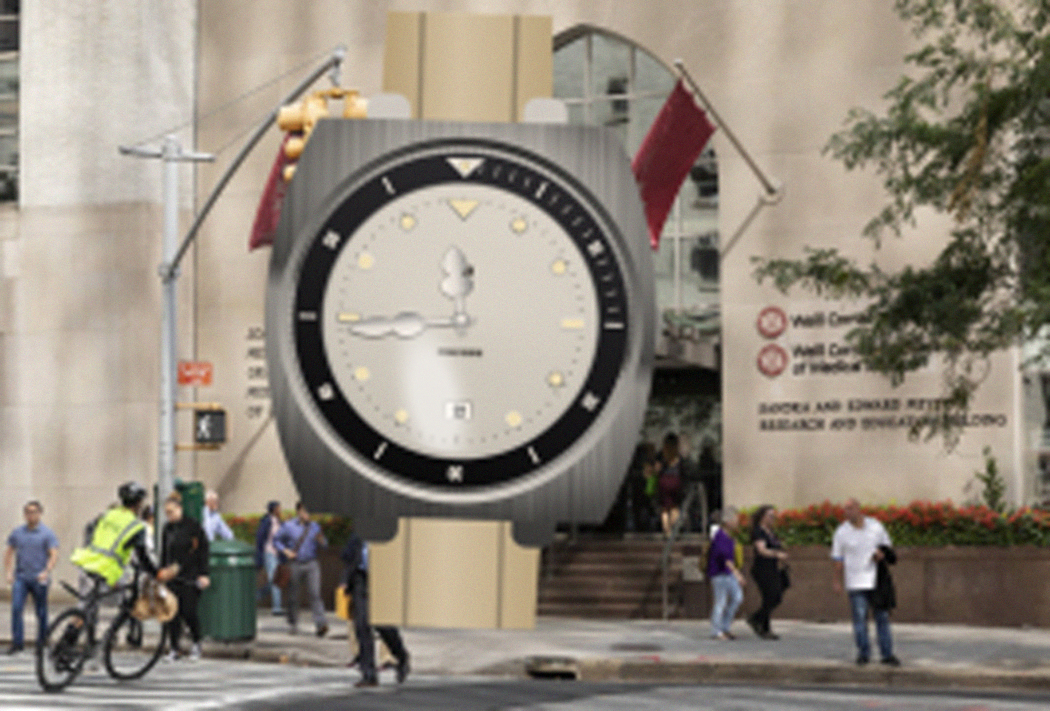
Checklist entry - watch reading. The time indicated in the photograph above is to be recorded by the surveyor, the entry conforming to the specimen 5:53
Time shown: 11:44
